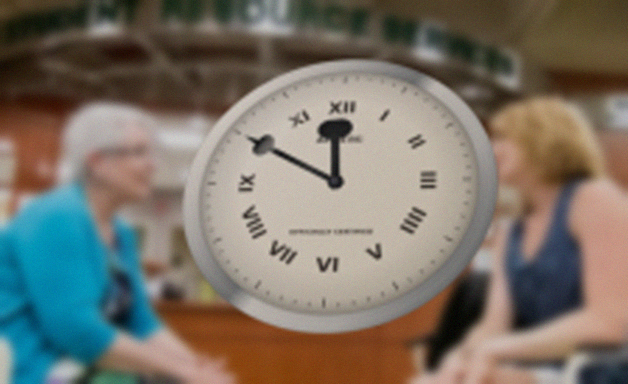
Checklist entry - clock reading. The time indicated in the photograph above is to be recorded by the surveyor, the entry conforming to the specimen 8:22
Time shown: 11:50
